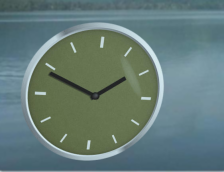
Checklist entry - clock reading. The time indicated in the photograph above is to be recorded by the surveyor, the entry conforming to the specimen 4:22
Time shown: 1:49
